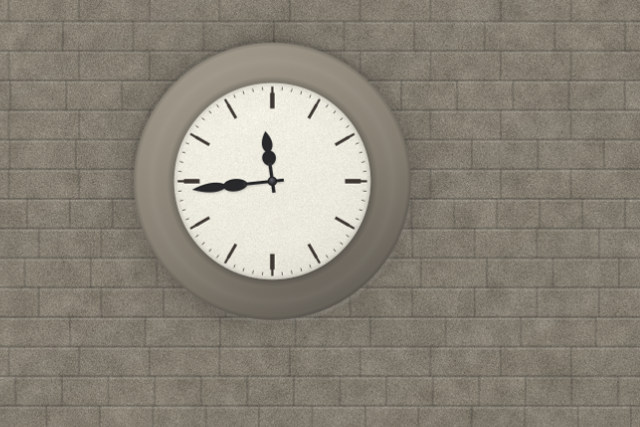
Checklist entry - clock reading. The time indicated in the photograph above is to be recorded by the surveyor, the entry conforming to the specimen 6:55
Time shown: 11:44
